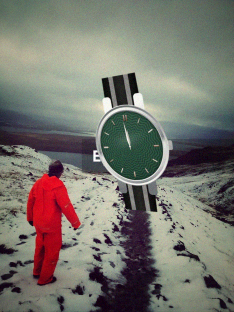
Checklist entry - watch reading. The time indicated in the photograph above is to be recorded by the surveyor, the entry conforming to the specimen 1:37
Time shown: 11:59
